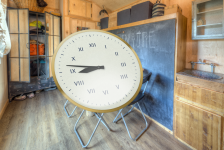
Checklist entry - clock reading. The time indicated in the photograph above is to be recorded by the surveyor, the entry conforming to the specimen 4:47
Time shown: 8:47
